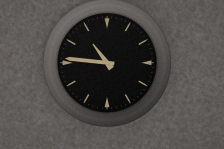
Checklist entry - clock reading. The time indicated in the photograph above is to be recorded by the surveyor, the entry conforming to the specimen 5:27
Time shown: 10:46
